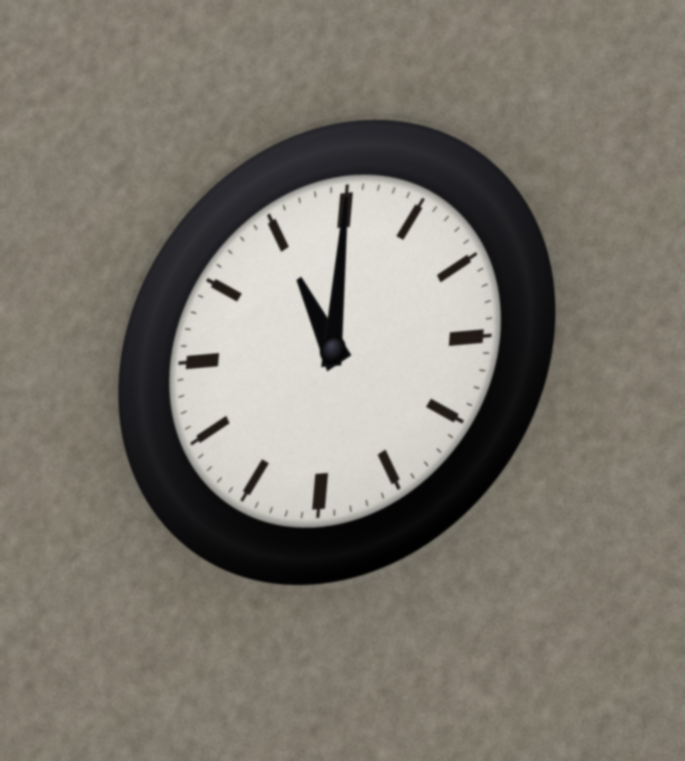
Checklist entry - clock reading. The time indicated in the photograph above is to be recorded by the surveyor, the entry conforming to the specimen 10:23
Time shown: 11:00
